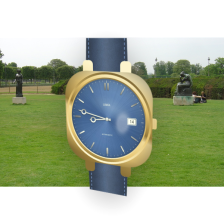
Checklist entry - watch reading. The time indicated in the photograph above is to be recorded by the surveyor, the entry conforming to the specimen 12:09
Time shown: 8:47
